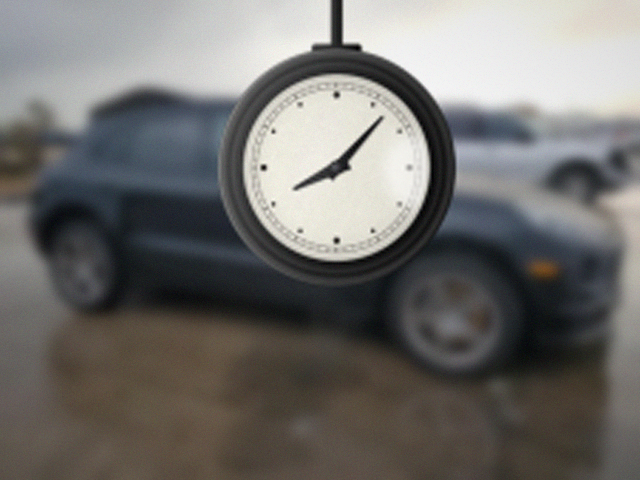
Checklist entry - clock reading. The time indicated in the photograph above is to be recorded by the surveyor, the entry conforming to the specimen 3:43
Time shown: 8:07
